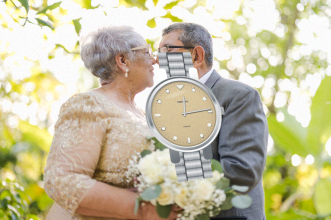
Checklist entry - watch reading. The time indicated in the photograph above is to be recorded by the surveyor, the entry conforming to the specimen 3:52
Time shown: 12:14
